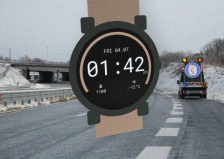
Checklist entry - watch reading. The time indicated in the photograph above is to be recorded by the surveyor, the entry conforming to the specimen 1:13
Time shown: 1:42
